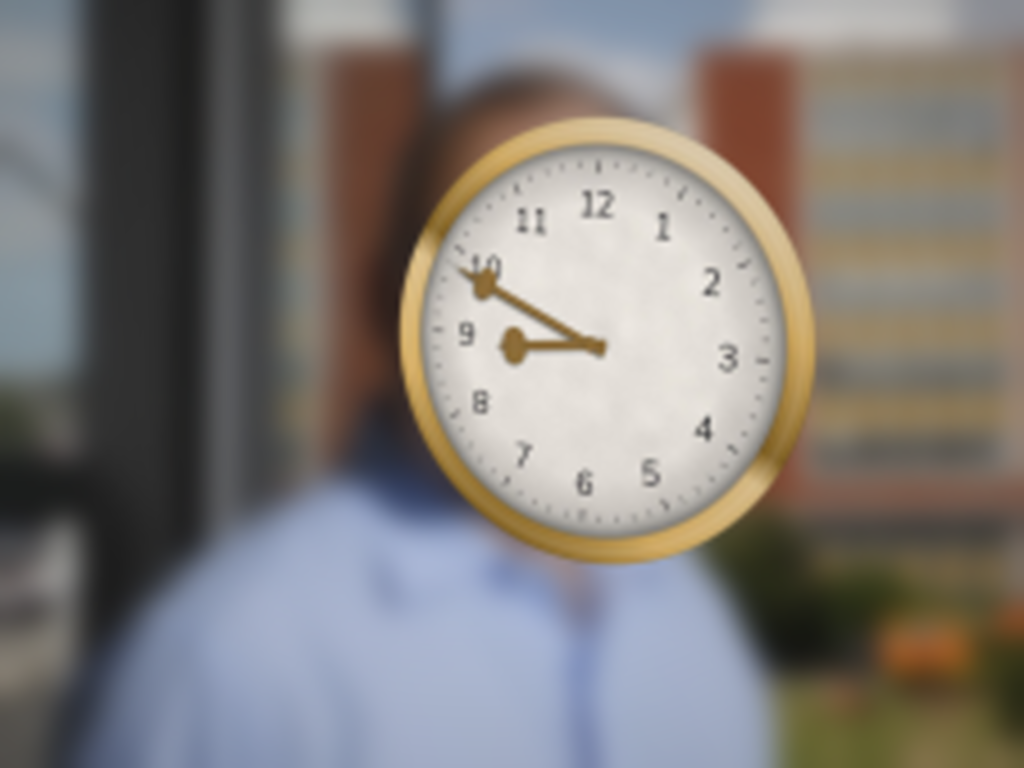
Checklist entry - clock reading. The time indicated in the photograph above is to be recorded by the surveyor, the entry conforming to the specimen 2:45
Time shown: 8:49
